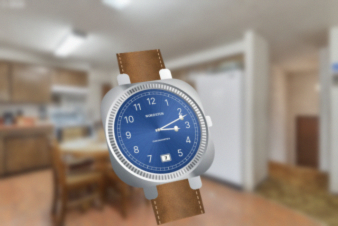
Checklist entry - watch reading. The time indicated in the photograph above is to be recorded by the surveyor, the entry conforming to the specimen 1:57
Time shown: 3:12
